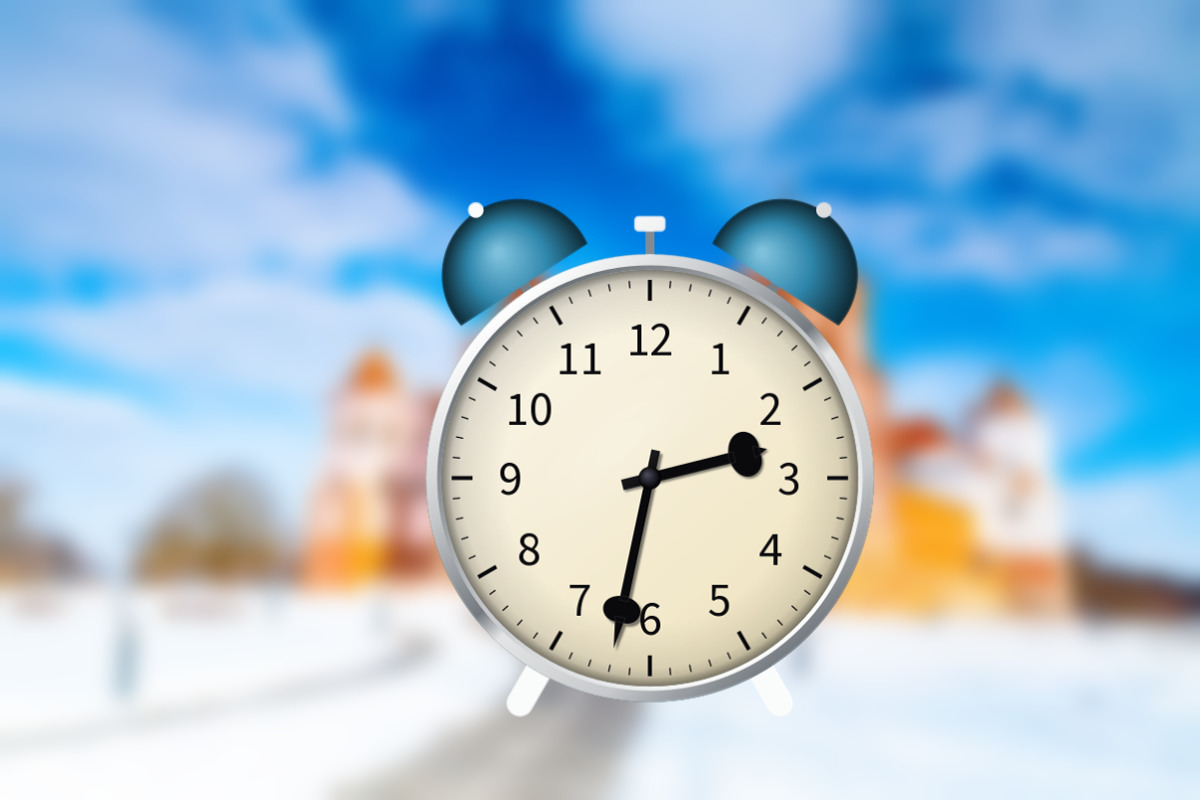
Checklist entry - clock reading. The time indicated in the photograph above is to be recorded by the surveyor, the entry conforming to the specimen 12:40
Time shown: 2:32
